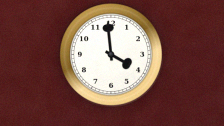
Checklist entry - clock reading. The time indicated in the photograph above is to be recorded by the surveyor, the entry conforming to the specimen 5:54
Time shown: 3:59
